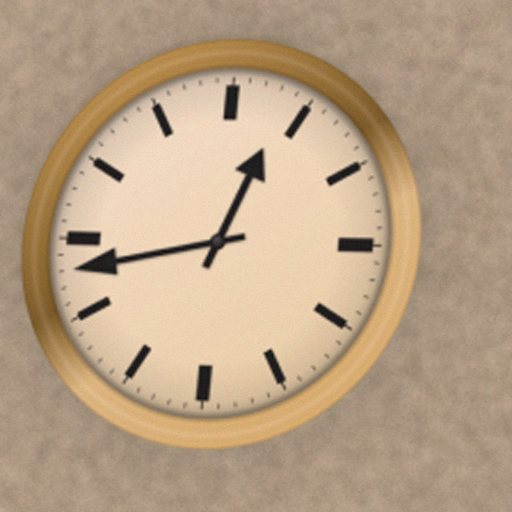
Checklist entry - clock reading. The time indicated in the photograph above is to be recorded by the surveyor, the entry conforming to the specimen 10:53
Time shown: 12:43
